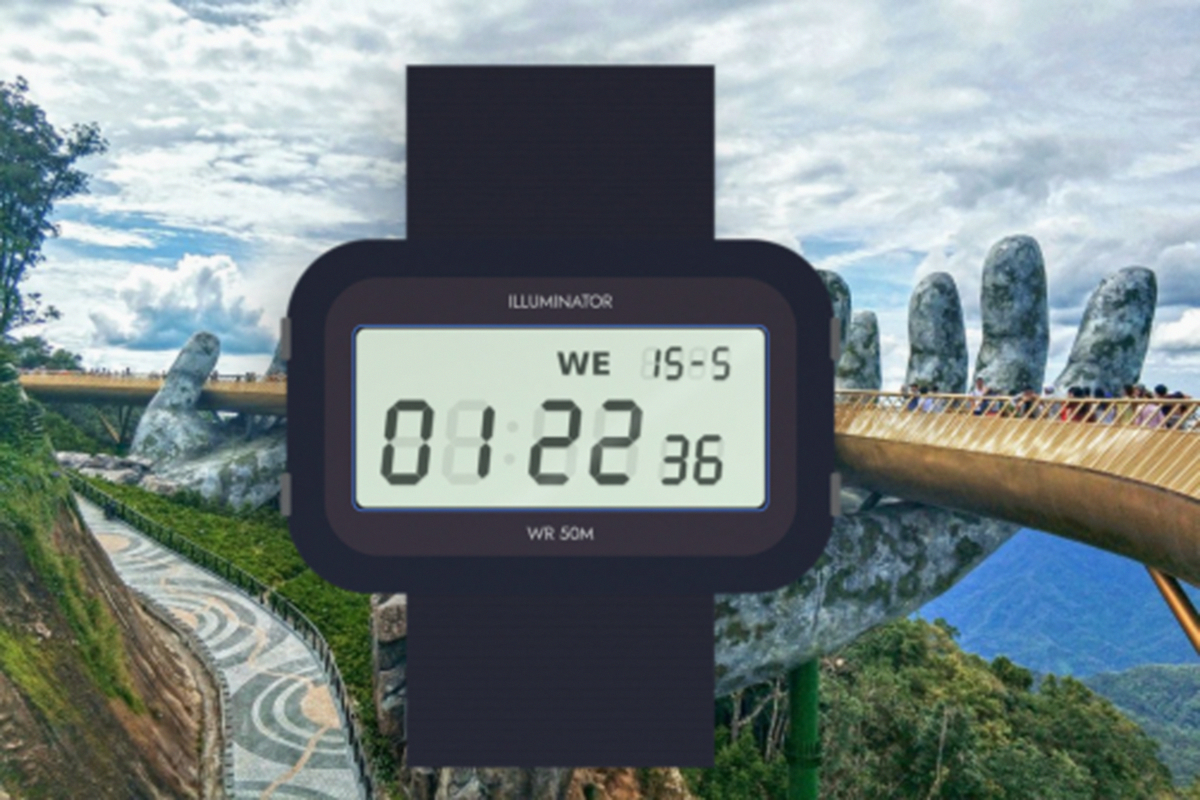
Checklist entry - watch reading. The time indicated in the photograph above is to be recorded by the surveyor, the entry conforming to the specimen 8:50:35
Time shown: 1:22:36
